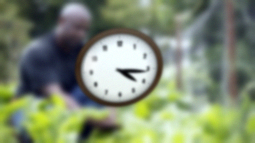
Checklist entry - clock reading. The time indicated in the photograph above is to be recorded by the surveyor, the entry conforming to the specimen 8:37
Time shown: 4:16
